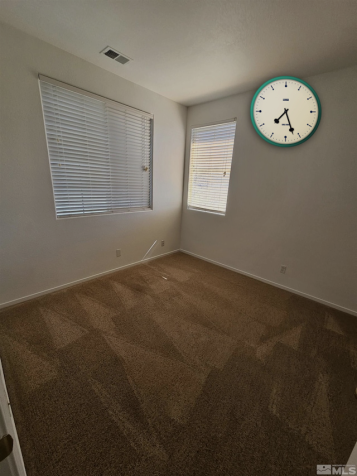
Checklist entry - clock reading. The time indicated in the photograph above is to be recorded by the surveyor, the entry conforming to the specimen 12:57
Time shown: 7:27
